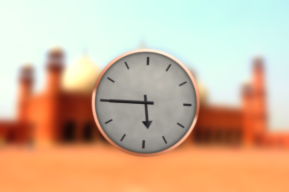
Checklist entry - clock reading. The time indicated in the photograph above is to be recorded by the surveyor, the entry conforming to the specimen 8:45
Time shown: 5:45
